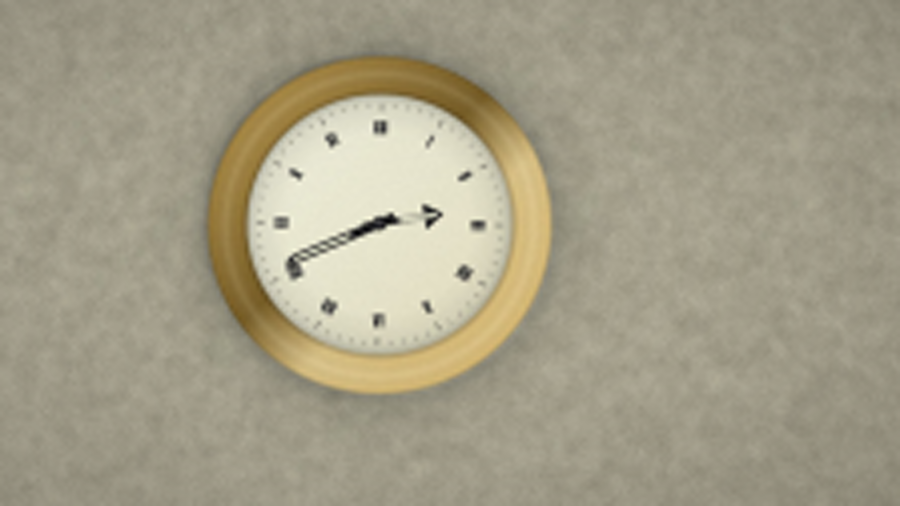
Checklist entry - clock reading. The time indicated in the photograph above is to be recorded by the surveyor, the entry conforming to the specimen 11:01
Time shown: 2:41
